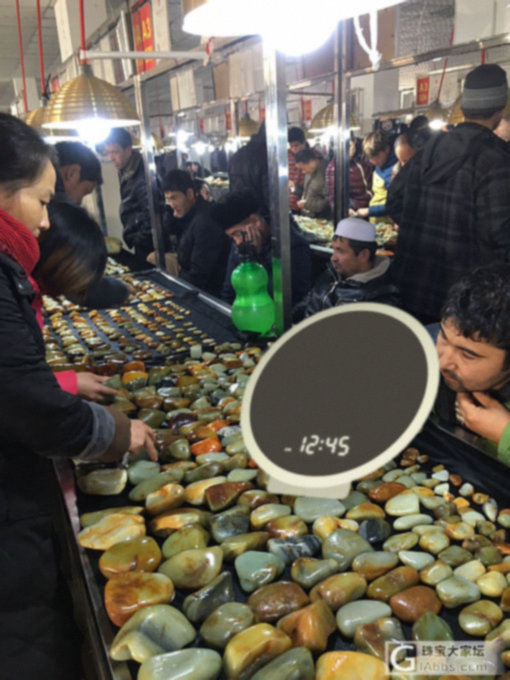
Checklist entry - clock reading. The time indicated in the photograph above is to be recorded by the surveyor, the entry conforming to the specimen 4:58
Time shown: 12:45
